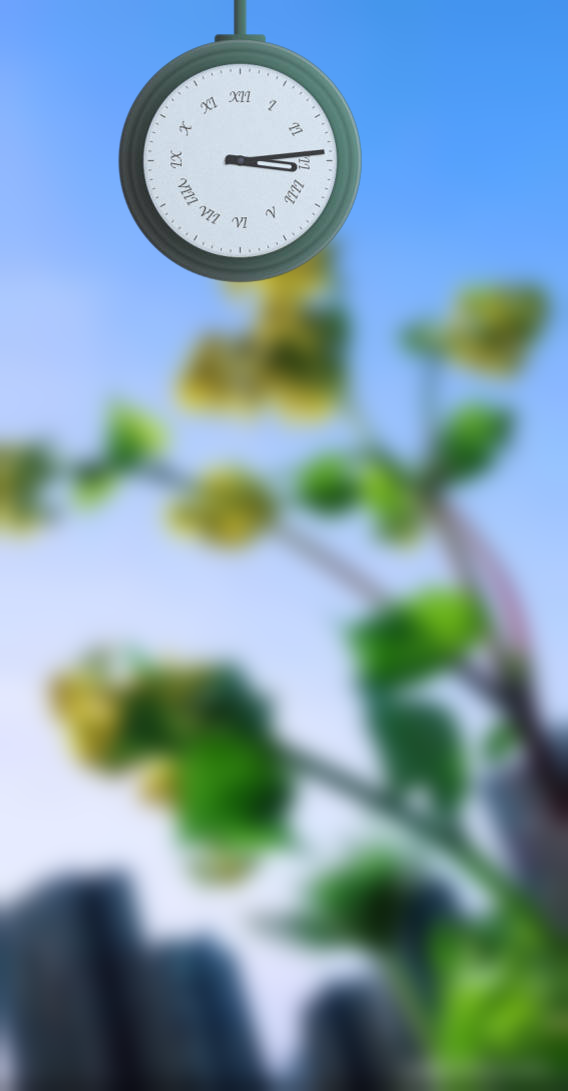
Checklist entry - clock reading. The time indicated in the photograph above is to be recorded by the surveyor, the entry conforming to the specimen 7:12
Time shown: 3:14
